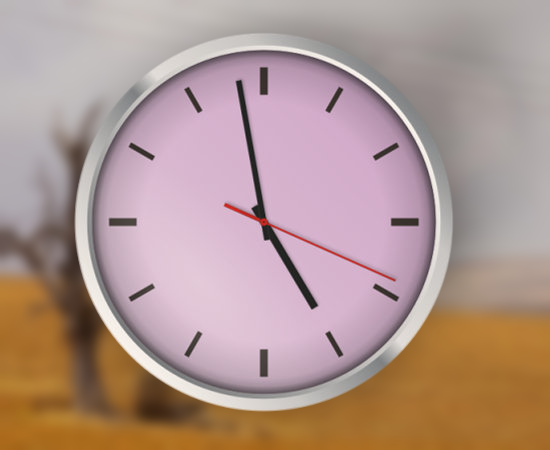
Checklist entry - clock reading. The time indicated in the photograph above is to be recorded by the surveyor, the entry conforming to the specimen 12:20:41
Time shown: 4:58:19
